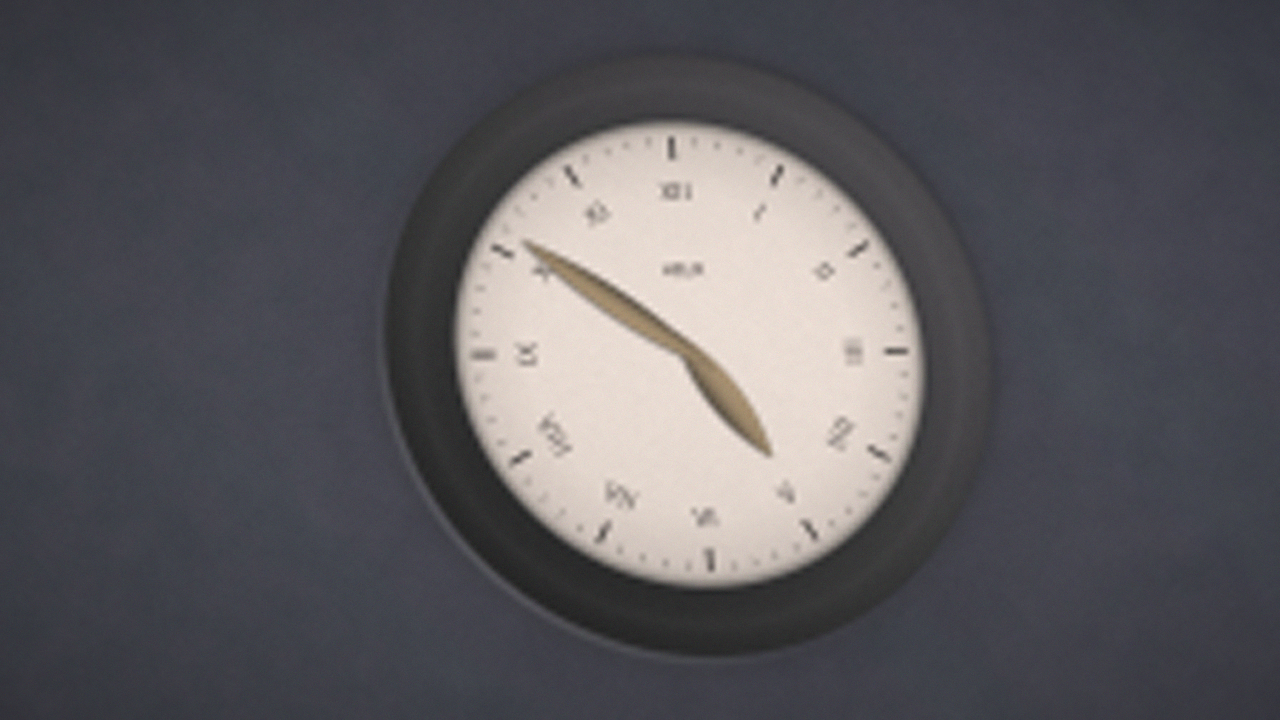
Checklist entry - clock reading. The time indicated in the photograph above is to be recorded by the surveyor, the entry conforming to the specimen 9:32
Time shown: 4:51
